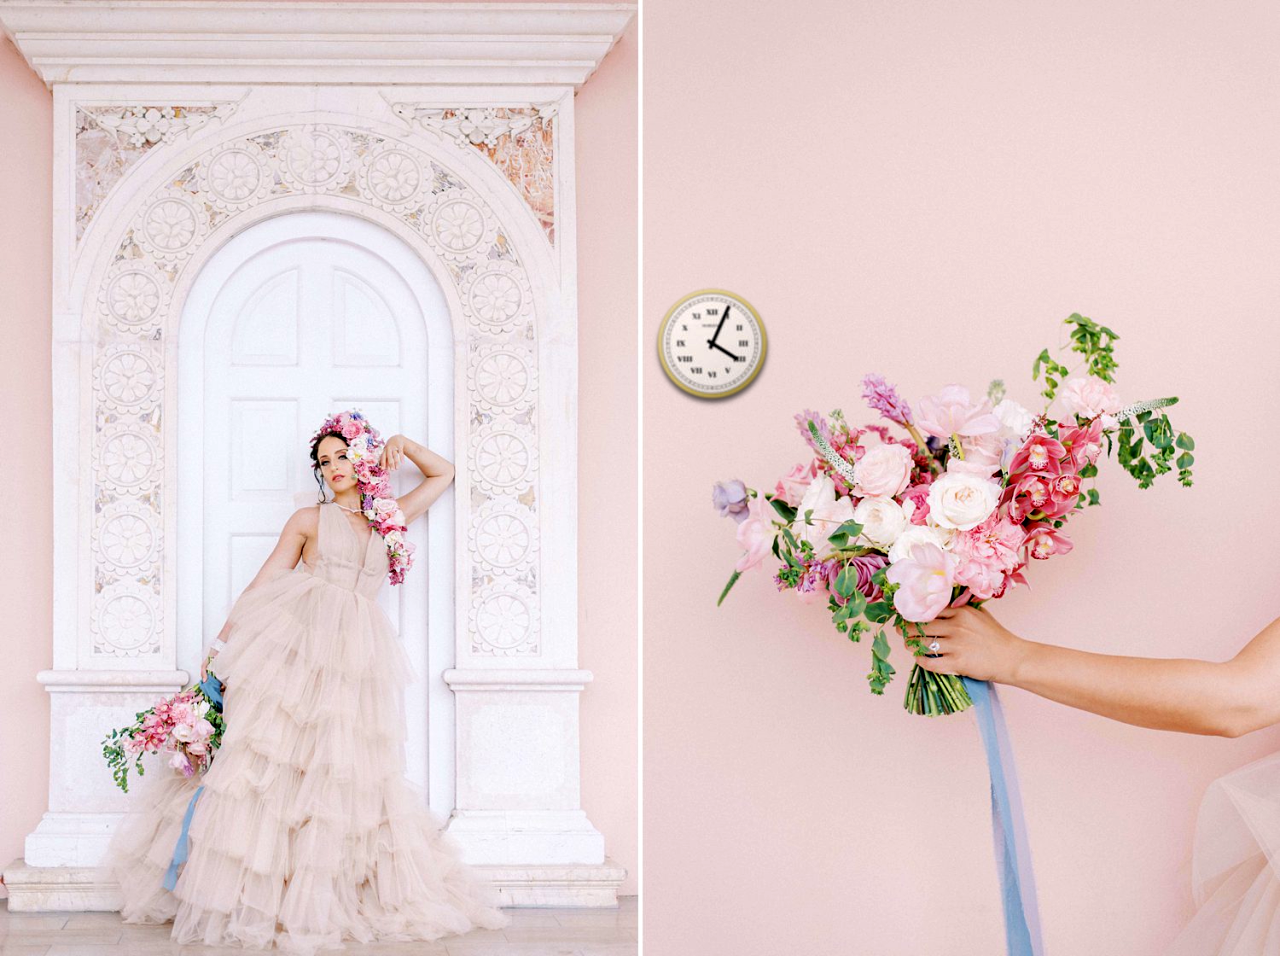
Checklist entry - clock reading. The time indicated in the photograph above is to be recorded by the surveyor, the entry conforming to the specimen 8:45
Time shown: 4:04
